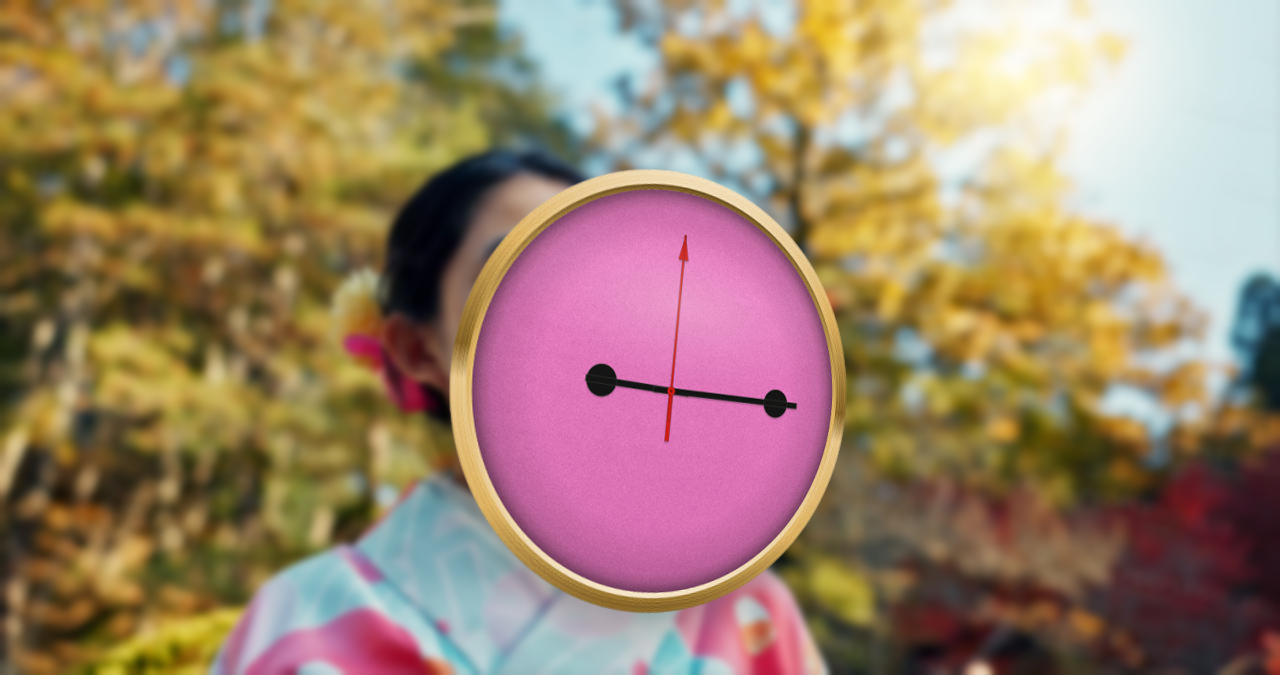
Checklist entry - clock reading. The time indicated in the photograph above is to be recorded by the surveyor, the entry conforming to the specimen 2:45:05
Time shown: 9:16:01
